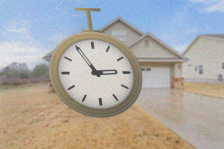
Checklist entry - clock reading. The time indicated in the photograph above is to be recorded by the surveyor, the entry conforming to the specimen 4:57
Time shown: 2:55
